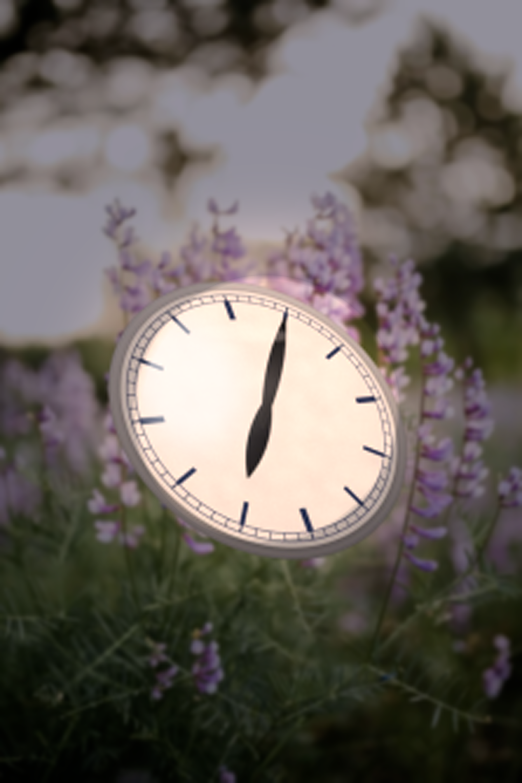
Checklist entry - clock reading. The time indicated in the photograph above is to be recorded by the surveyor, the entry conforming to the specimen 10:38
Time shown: 7:05
